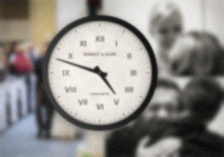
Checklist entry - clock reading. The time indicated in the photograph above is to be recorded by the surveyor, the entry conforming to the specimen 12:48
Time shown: 4:48
